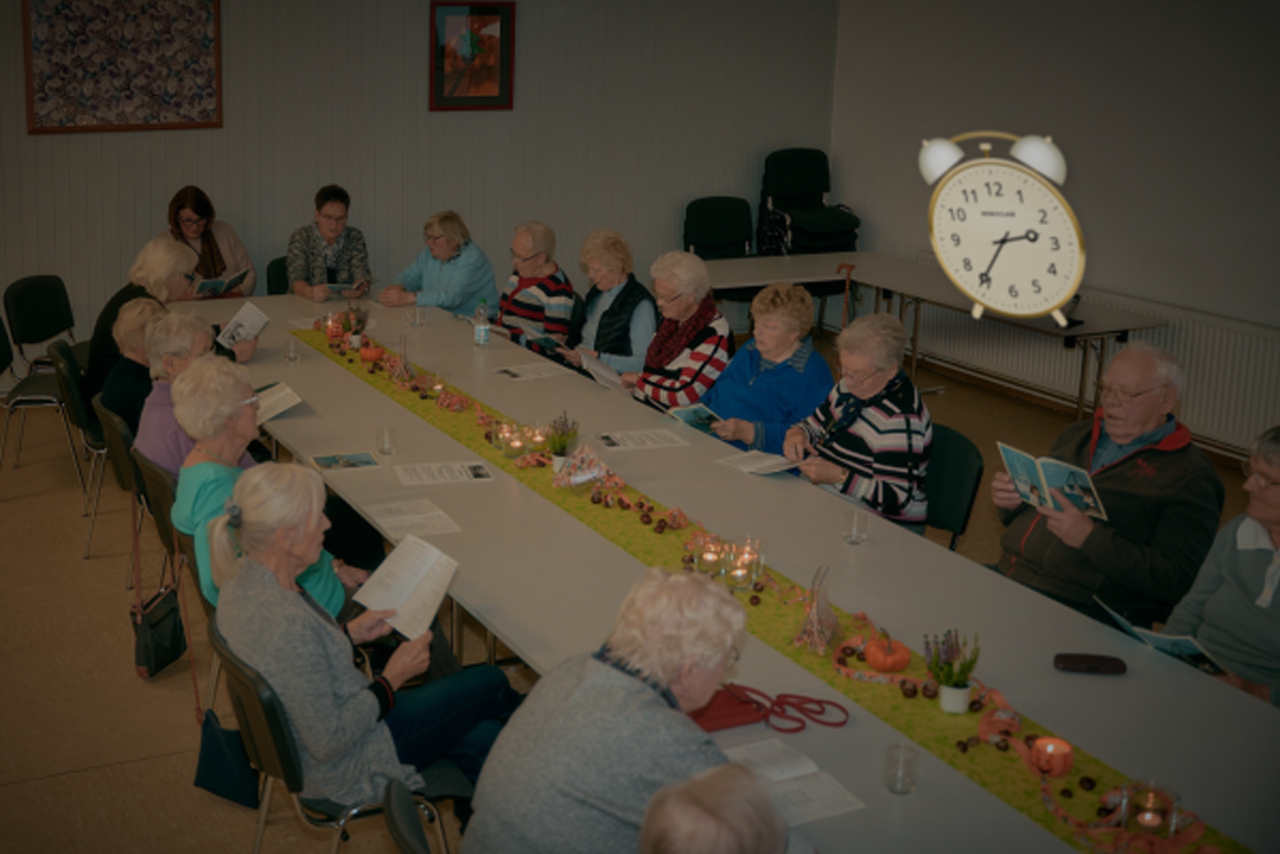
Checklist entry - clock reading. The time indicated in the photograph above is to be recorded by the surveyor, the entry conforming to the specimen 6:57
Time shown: 2:36
